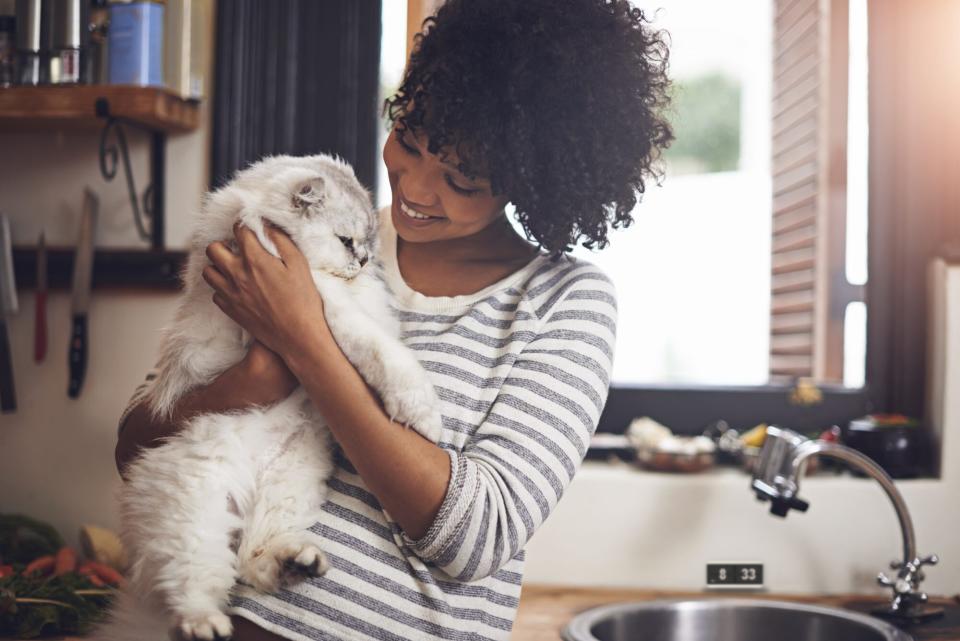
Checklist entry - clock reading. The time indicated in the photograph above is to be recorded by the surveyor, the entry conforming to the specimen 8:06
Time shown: 8:33
